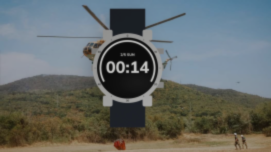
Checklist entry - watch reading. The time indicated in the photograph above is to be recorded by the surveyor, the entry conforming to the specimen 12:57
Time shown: 0:14
